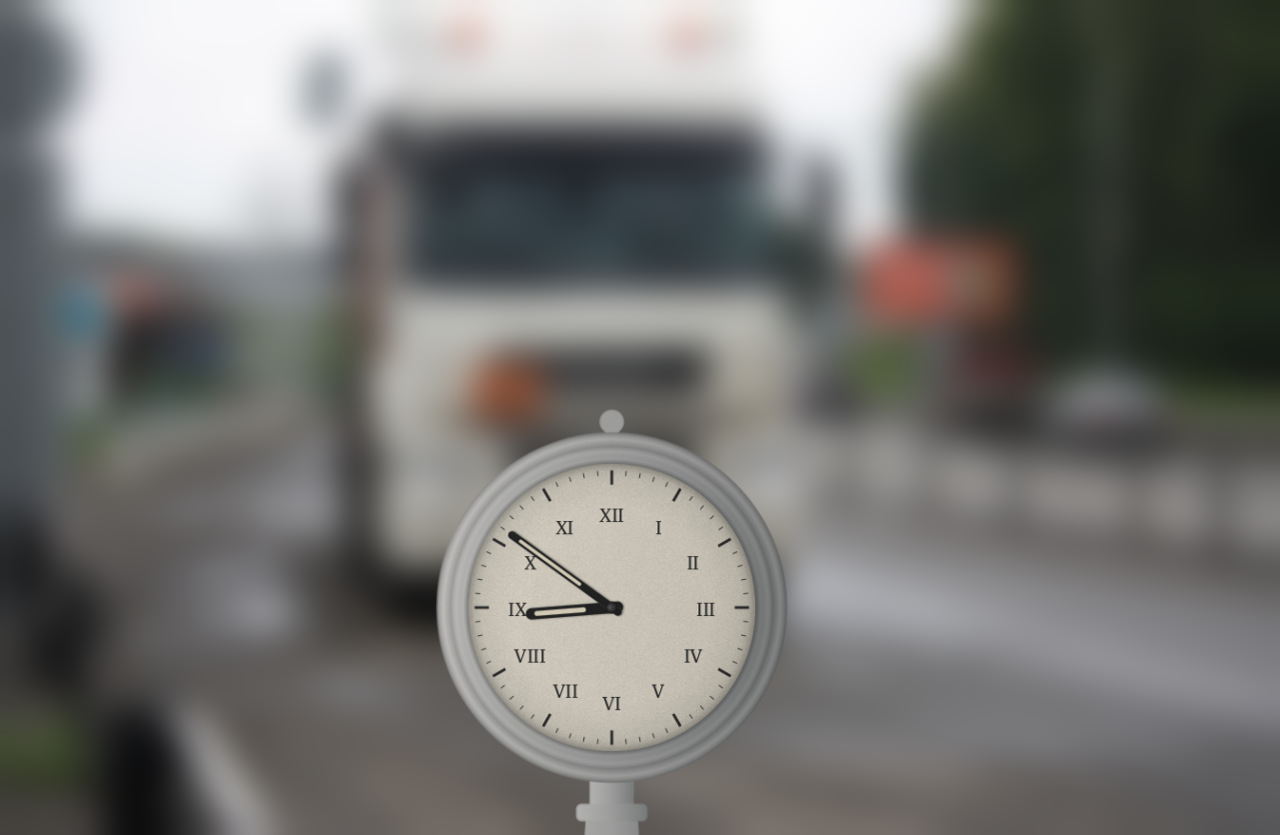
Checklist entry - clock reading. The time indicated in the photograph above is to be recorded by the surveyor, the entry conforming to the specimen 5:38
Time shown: 8:51
